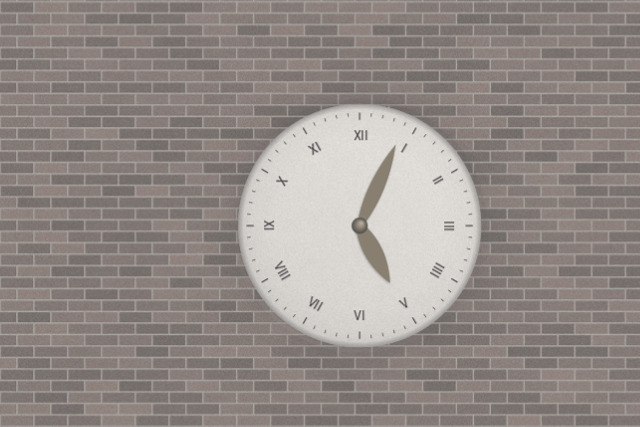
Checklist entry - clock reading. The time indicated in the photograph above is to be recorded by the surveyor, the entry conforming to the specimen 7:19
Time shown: 5:04
